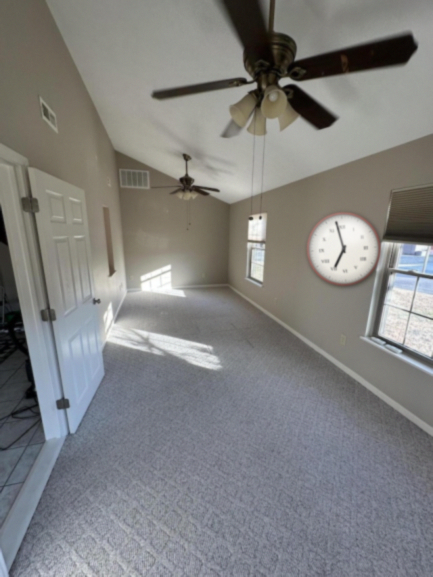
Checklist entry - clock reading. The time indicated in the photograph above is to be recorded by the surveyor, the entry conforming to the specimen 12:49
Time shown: 6:58
